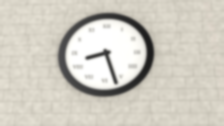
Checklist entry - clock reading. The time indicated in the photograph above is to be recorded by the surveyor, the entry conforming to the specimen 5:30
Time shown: 8:27
